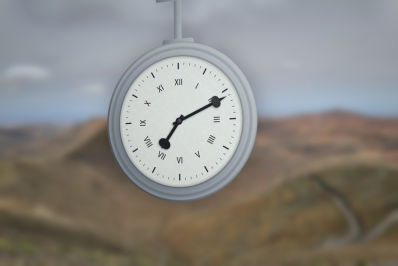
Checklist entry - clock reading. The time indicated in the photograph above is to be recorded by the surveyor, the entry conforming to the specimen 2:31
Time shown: 7:11
